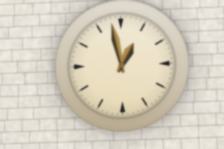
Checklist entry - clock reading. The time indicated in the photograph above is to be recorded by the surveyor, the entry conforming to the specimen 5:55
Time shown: 12:58
